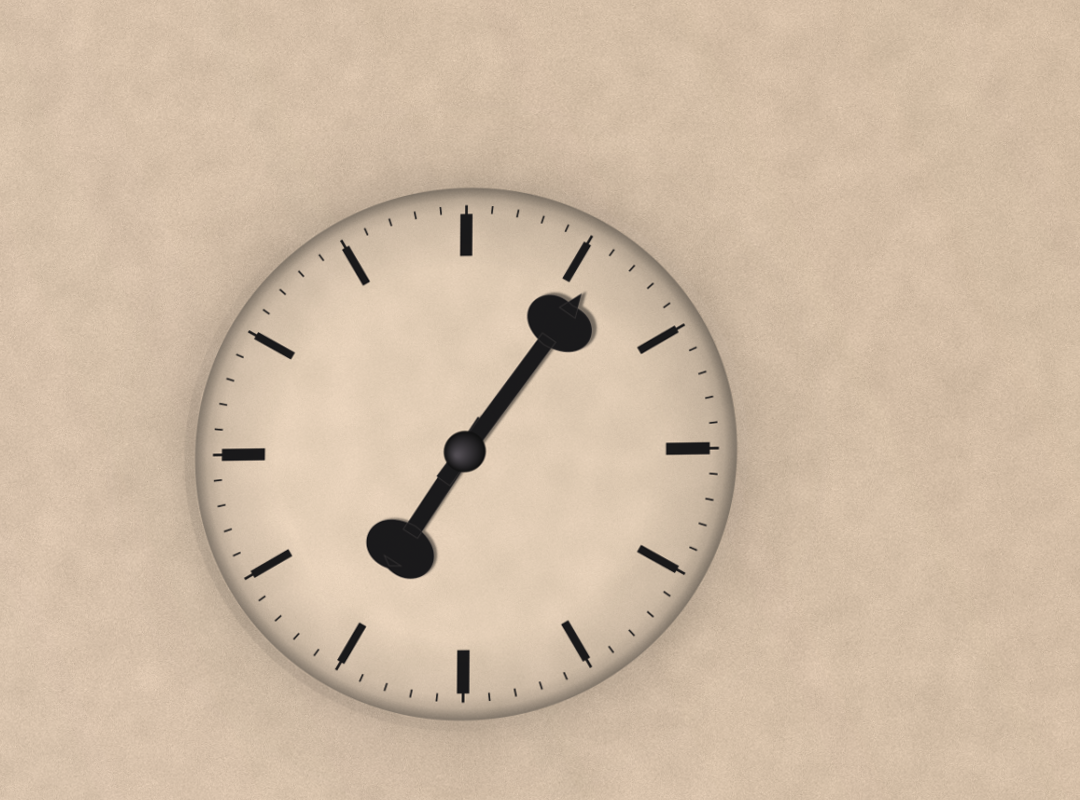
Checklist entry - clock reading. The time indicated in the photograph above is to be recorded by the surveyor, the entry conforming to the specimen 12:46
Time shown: 7:06
